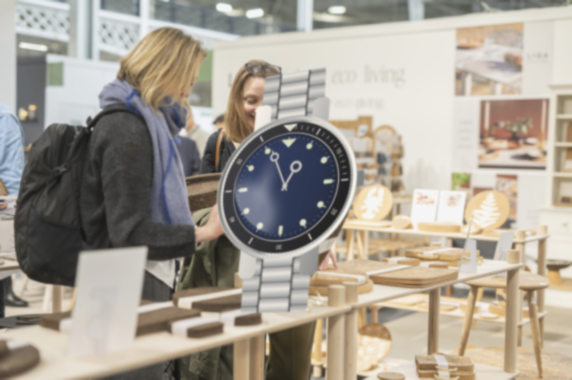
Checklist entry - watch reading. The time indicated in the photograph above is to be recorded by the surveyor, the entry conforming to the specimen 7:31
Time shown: 12:56
